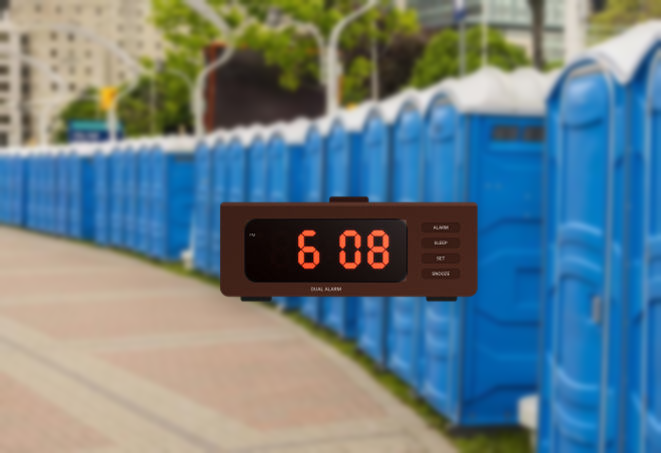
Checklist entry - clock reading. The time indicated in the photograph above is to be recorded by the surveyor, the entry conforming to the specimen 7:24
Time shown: 6:08
